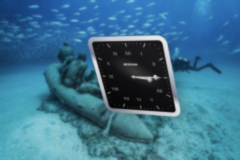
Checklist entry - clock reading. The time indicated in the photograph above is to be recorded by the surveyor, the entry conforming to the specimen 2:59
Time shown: 3:15
